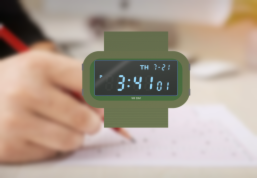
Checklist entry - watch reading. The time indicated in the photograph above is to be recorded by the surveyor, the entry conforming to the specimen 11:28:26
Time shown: 3:41:01
